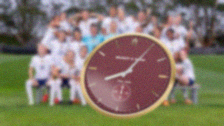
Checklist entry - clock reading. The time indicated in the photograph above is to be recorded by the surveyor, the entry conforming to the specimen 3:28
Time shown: 8:05
